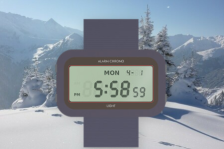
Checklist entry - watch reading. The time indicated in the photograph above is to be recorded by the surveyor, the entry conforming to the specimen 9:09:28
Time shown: 5:58:59
